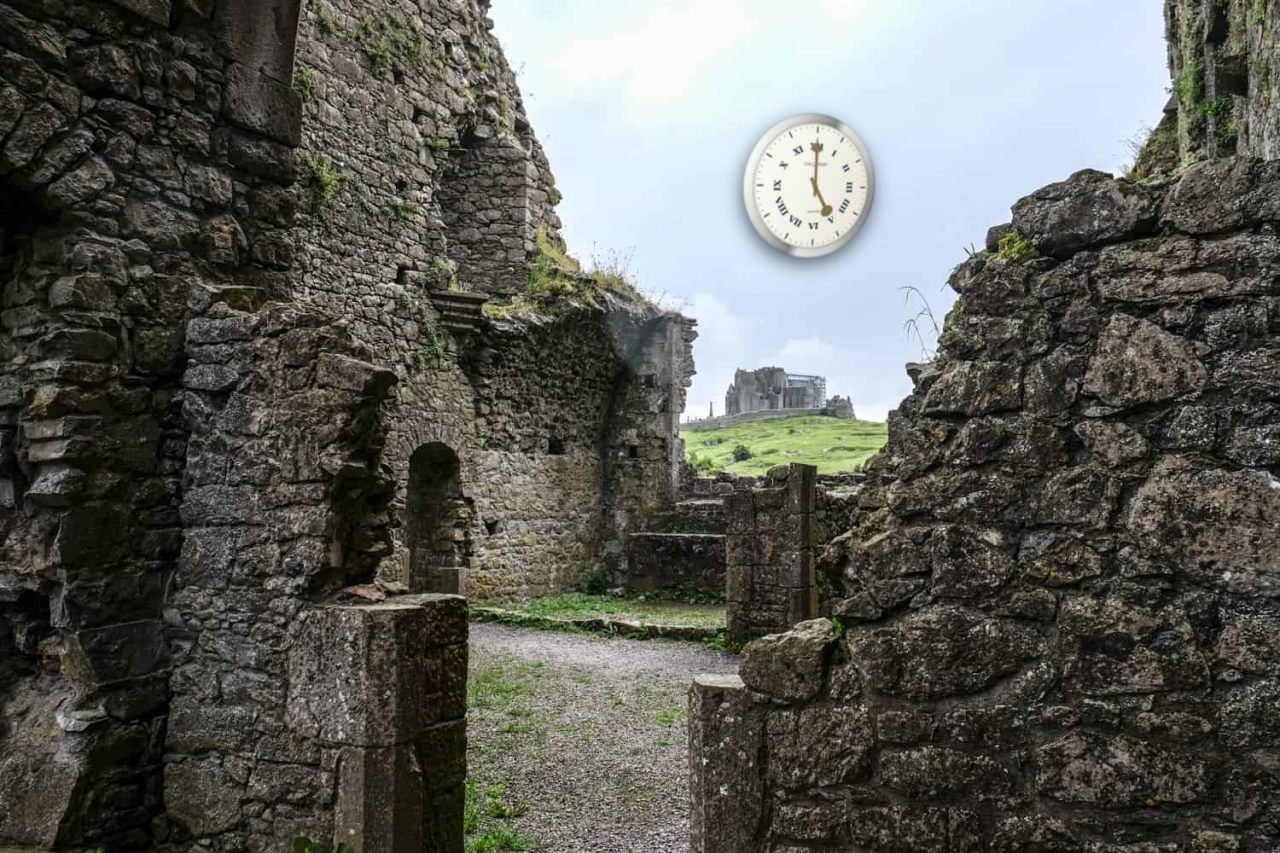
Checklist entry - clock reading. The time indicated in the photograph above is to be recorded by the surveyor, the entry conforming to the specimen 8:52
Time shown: 5:00
